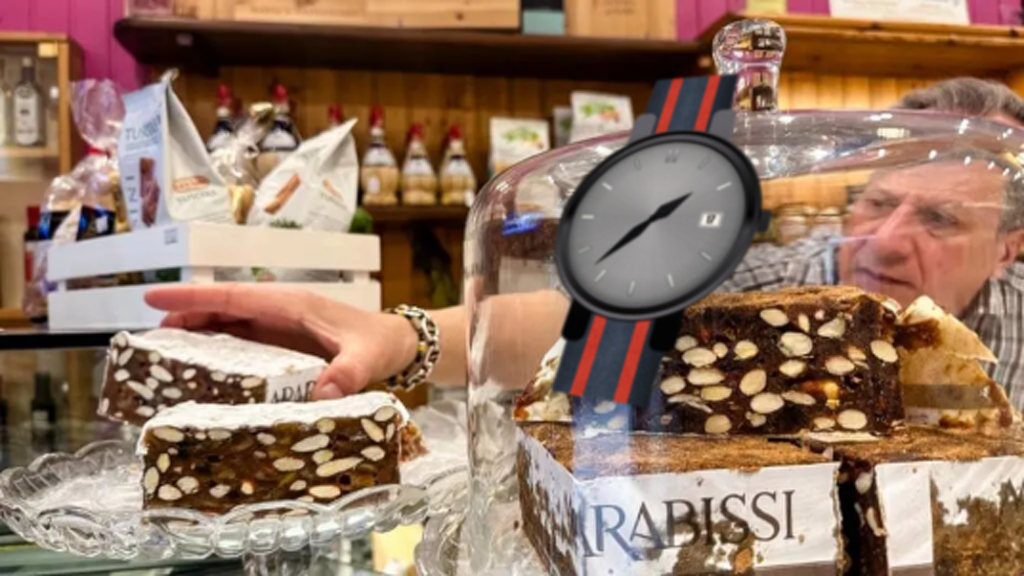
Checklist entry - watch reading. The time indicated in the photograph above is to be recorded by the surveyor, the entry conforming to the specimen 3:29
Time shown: 1:37
